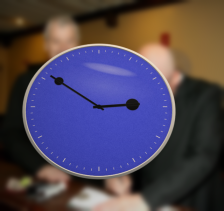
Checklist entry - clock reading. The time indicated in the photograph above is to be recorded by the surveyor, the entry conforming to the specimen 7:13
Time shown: 2:51
